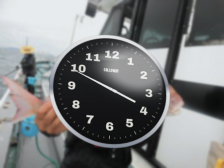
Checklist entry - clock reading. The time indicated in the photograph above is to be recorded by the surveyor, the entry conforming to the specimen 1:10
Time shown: 3:49
